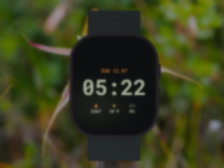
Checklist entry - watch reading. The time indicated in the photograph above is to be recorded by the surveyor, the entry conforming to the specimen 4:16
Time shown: 5:22
